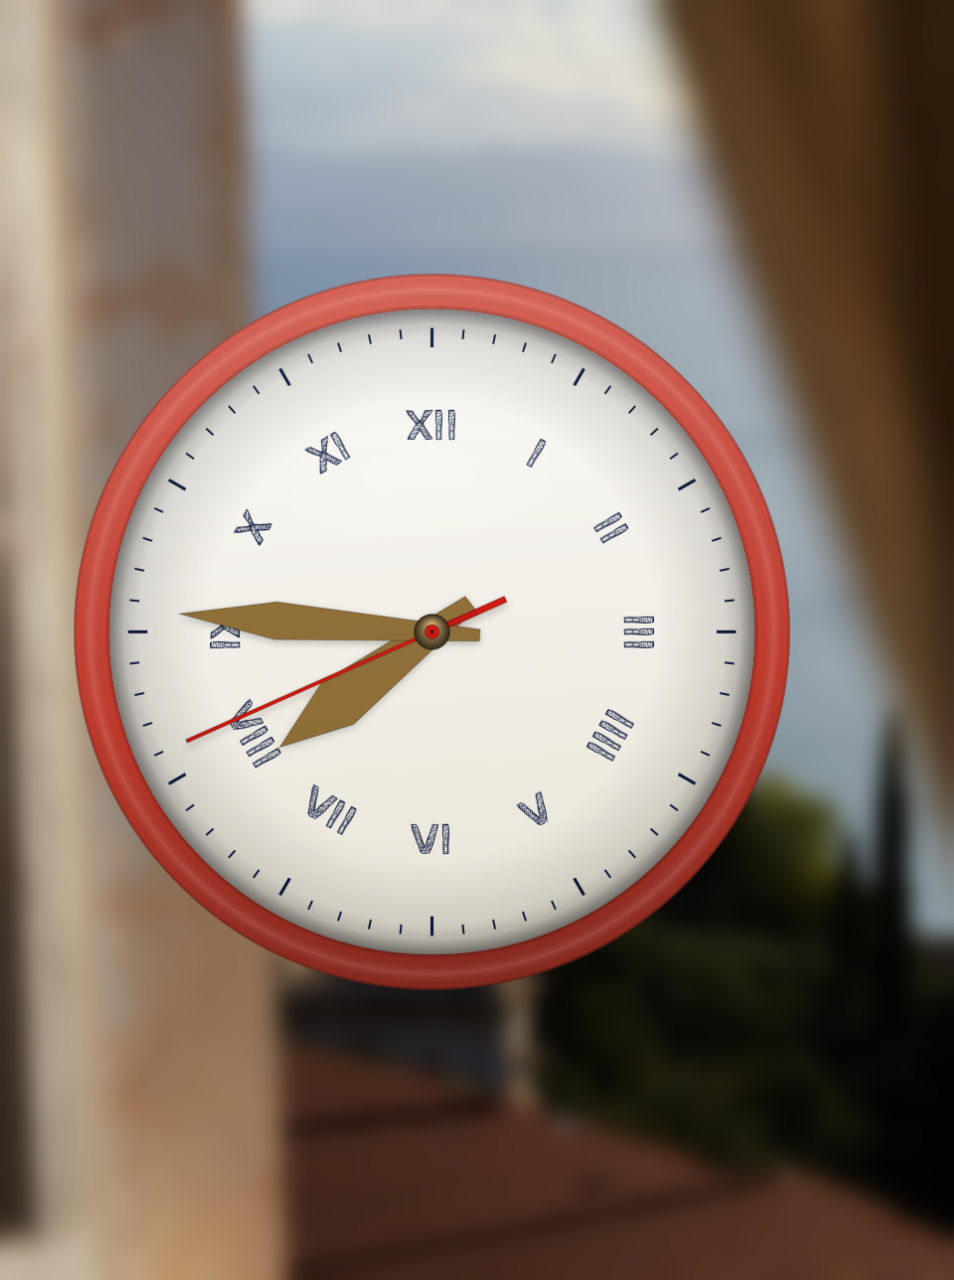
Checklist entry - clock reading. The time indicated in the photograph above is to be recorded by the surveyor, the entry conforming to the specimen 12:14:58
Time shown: 7:45:41
